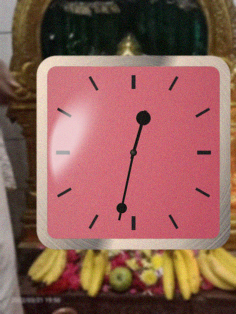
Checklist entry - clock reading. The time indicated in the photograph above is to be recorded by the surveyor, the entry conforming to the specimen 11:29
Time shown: 12:32
